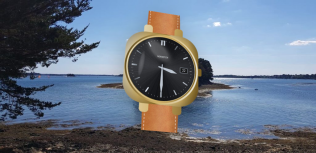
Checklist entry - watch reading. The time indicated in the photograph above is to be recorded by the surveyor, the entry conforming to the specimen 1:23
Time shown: 3:30
